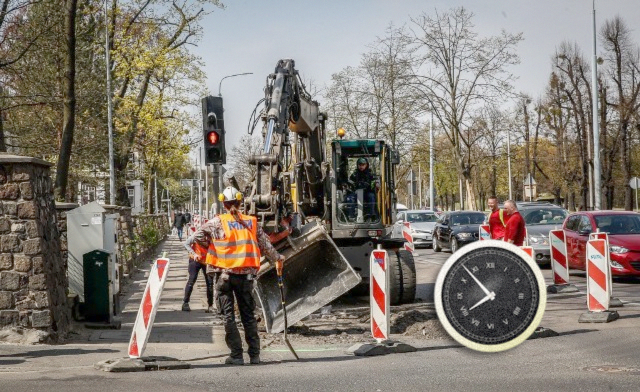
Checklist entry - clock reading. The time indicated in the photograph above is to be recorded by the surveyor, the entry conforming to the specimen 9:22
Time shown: 7:53
